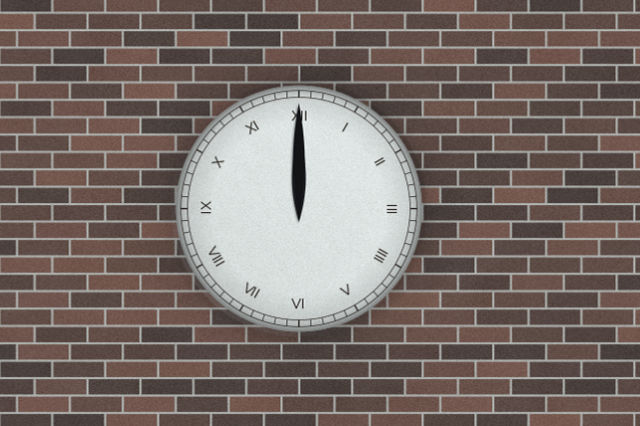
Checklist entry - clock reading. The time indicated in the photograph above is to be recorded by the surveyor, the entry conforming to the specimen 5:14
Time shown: 12:00
